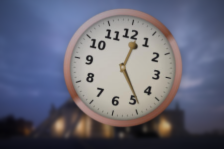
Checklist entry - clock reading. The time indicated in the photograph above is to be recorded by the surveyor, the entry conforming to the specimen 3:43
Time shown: 12:24
